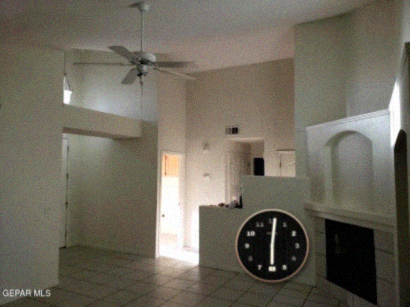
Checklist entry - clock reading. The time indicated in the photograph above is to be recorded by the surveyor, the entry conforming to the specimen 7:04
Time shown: 6:01
